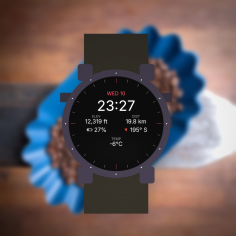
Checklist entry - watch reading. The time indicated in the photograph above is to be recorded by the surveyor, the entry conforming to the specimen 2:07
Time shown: 23:27
